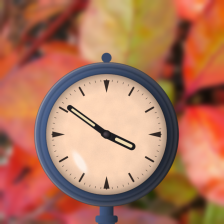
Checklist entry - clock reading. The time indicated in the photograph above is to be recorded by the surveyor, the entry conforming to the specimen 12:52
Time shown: 3:51
